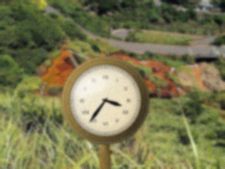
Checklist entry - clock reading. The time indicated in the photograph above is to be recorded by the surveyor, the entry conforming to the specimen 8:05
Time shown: 3:36
